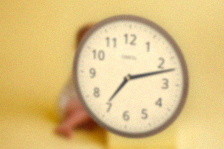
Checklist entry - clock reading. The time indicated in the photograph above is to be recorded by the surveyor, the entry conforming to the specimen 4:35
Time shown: 7:12
